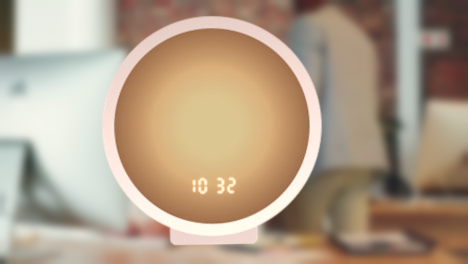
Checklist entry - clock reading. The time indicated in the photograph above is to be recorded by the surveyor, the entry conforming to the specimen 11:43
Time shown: 10:32
